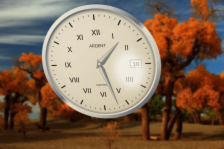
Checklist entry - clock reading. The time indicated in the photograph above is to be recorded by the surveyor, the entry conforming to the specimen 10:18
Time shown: 1:27
